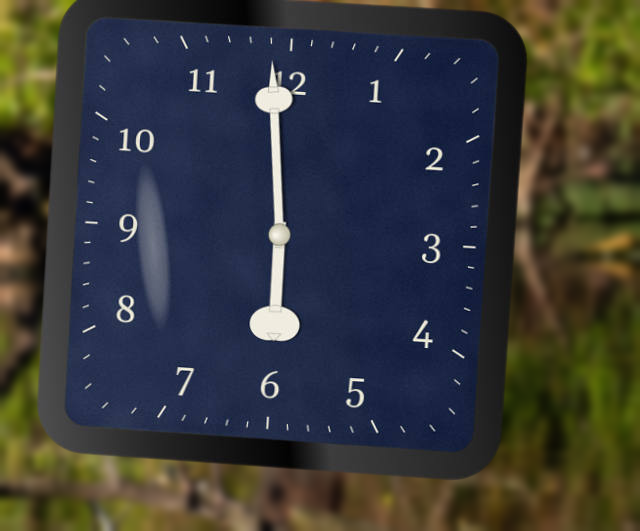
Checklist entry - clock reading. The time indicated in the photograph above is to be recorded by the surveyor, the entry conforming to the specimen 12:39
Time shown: 5:59
